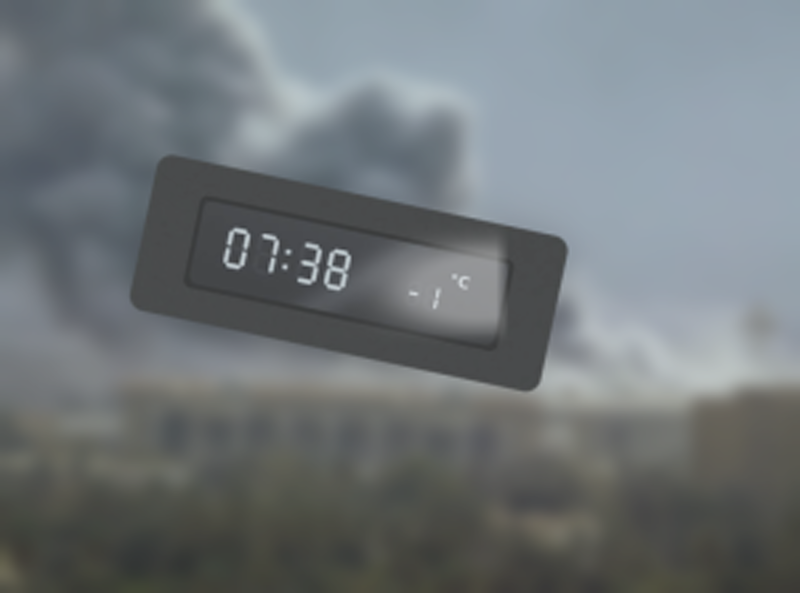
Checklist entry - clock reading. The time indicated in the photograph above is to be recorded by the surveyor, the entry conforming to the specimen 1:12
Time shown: 7:38
